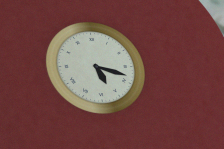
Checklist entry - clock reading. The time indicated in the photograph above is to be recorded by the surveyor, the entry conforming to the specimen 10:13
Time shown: 5:18
